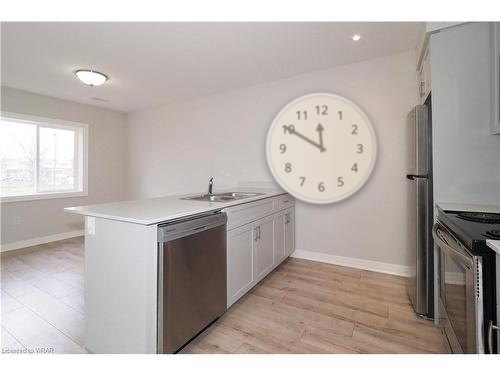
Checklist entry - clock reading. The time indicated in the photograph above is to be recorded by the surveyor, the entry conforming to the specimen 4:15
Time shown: 11:50
